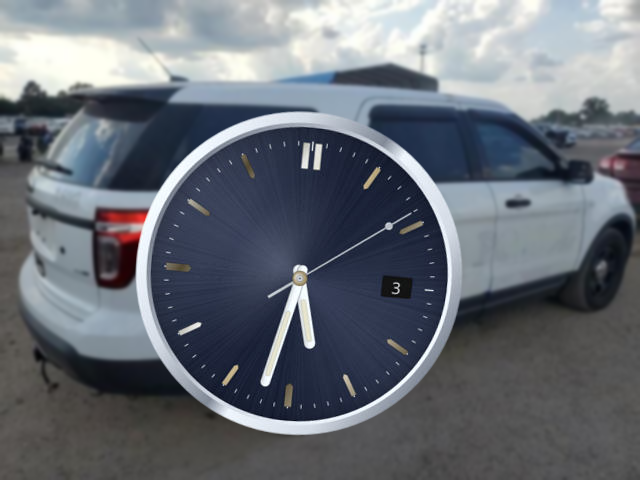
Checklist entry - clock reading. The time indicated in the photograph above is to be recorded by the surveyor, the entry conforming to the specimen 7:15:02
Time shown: 5:32:09
